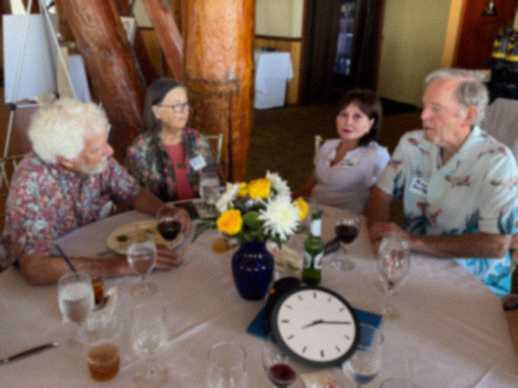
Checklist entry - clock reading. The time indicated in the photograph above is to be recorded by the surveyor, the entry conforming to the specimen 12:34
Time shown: 8:15
